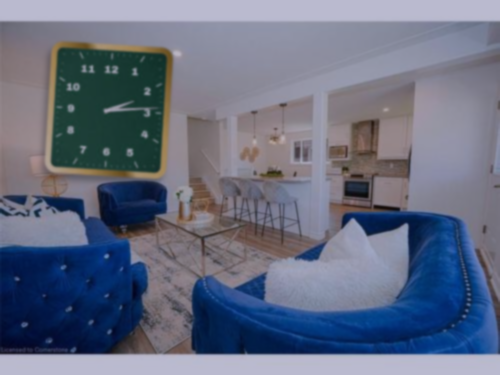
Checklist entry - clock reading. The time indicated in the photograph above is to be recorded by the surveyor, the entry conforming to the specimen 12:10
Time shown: 2:14
